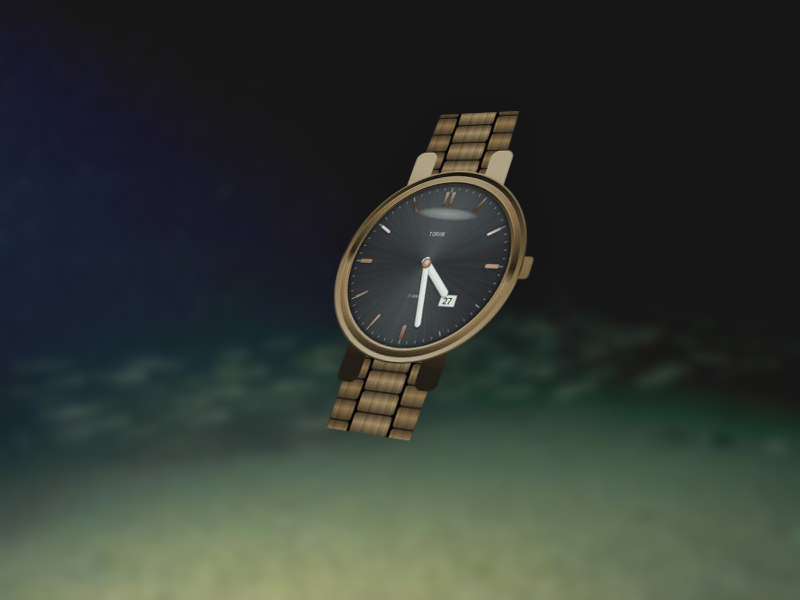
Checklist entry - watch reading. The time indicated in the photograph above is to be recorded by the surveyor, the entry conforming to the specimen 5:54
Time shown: 4:28
